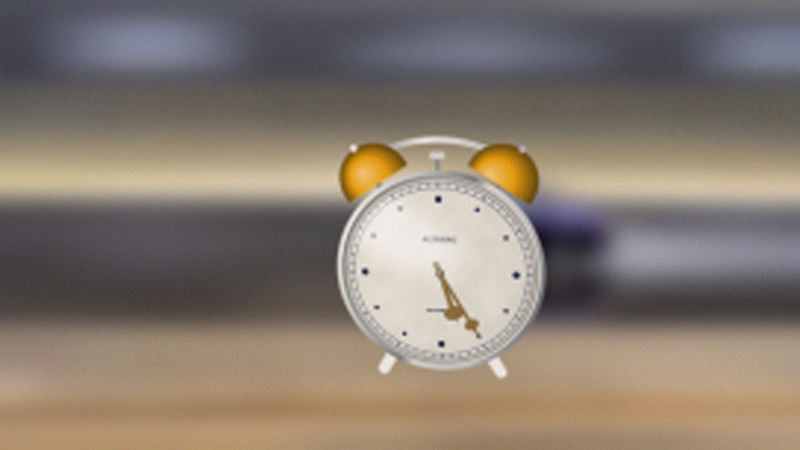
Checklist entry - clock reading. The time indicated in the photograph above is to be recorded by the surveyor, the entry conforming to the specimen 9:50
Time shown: 5:25
